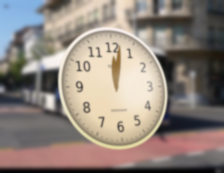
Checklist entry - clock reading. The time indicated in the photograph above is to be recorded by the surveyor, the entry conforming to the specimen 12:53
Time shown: 12:02
